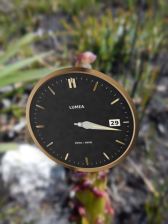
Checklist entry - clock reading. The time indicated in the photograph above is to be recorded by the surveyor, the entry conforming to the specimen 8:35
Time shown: 3:17
